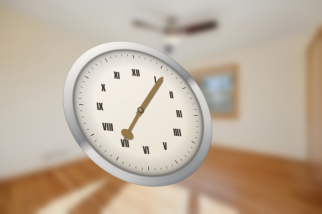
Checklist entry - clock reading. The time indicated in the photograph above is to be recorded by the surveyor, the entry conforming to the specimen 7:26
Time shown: 7:06
